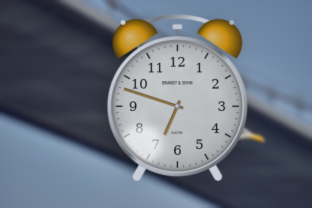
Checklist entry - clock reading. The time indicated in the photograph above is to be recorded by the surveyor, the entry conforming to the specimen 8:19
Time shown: 6:48
